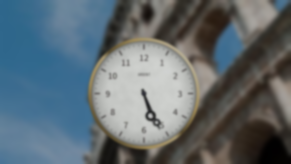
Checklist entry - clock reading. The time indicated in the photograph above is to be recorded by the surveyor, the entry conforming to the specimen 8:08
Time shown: 5:26
